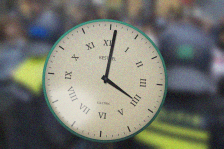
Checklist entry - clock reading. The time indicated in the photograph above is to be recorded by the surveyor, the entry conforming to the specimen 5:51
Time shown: 4:01
